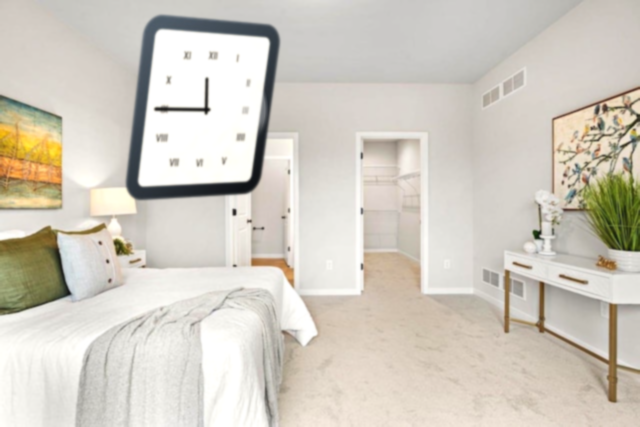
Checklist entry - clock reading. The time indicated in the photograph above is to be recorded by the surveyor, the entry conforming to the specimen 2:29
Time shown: 11:45
